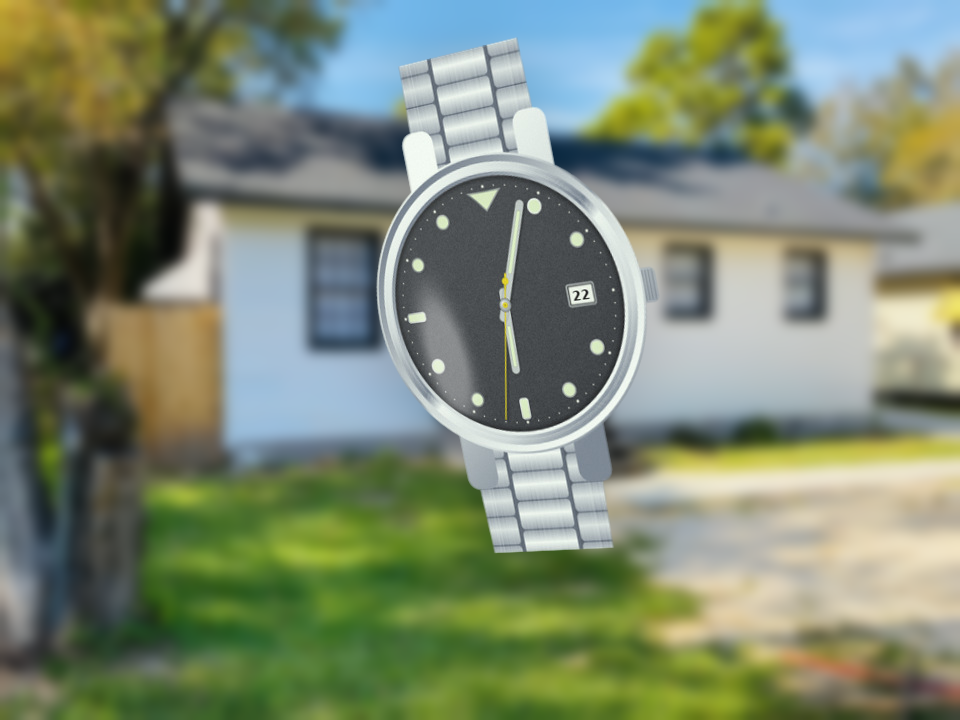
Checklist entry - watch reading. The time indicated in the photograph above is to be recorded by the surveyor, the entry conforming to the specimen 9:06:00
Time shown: 6:03:32
